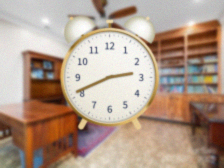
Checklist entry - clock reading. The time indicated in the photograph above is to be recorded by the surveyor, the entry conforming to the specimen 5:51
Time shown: 2:41
